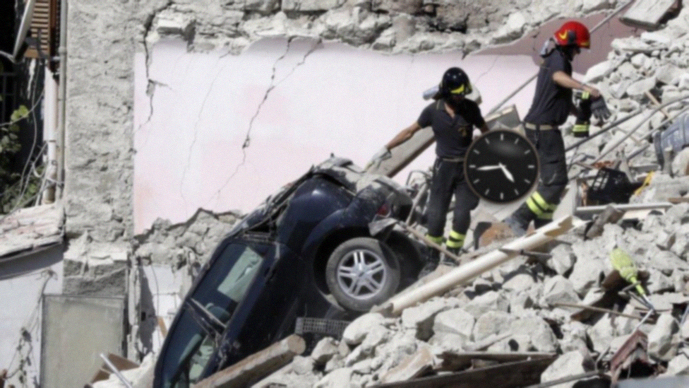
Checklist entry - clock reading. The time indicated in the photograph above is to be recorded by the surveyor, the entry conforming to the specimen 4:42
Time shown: 4:44
